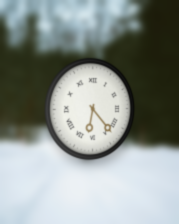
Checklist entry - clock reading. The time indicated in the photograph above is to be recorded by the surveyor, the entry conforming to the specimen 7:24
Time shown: 6:23
